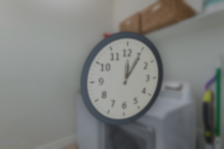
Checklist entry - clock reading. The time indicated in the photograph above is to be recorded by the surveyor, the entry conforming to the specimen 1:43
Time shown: 12:05
